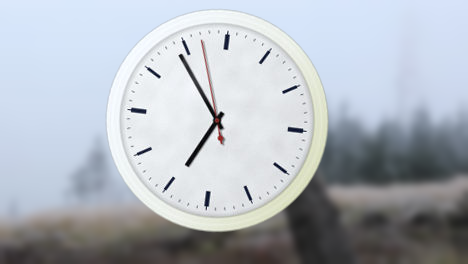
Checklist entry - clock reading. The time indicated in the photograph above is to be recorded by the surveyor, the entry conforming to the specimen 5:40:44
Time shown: 6:53:57
